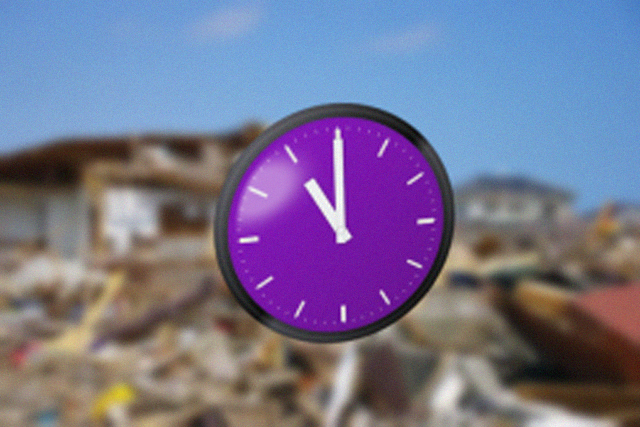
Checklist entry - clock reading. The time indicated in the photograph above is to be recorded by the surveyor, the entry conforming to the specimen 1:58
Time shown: 11:00
